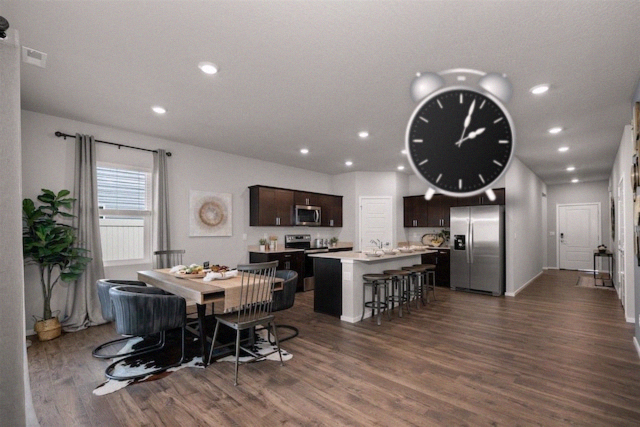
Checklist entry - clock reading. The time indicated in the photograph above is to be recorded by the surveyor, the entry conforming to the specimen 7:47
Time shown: 2:03
